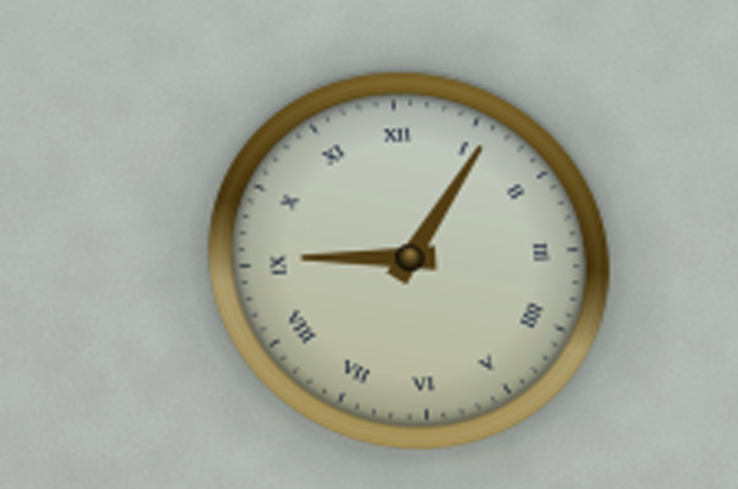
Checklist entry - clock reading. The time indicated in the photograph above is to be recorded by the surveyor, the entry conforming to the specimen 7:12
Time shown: 9:06
